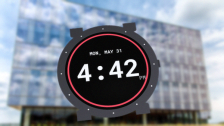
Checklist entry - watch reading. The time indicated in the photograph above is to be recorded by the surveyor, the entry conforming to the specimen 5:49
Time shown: 4:42
